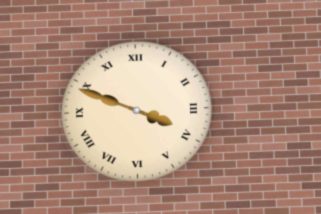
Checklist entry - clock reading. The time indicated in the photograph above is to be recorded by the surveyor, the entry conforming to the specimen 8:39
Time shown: 3:49
